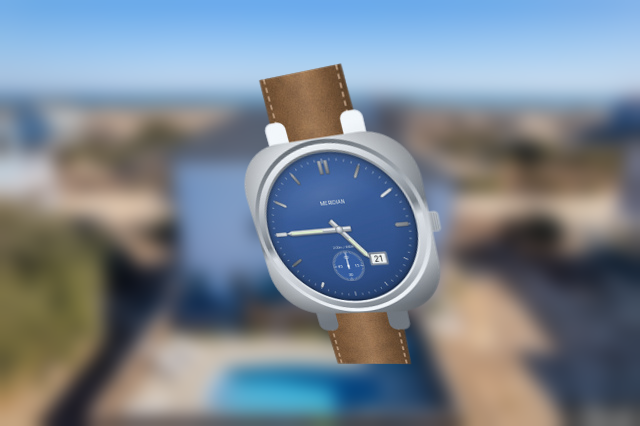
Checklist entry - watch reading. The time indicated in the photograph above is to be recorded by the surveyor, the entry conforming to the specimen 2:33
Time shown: 4:45
